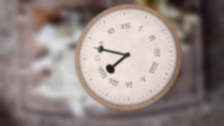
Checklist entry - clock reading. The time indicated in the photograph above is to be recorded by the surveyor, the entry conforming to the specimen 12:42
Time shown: 7:48
